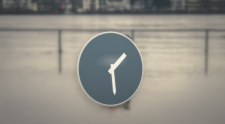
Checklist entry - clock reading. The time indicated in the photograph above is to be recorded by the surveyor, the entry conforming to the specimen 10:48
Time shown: 1:29
